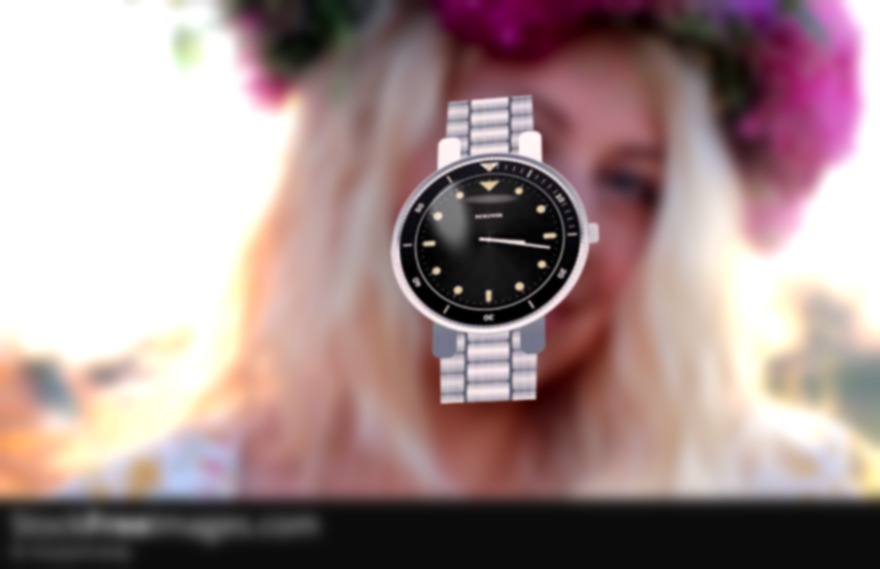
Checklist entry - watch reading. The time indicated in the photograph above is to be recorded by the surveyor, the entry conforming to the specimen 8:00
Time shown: 3:17
